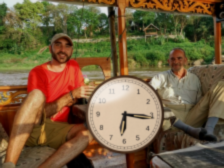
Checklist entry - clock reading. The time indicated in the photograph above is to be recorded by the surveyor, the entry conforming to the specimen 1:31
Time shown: 6:16
